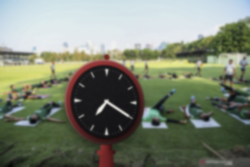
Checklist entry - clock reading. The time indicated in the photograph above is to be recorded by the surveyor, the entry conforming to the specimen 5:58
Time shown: 7:20
